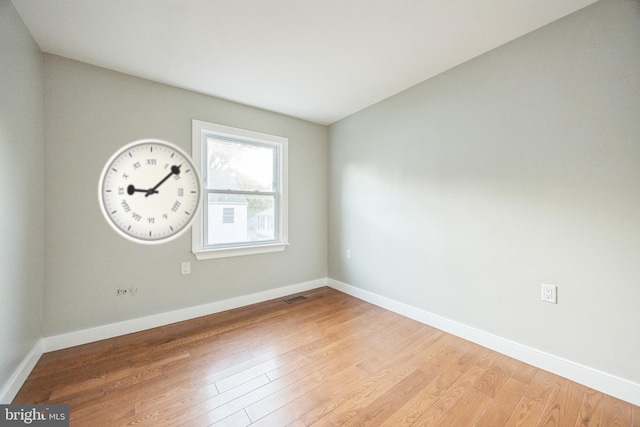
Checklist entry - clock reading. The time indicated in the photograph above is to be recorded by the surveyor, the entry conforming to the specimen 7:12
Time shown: 9:08
